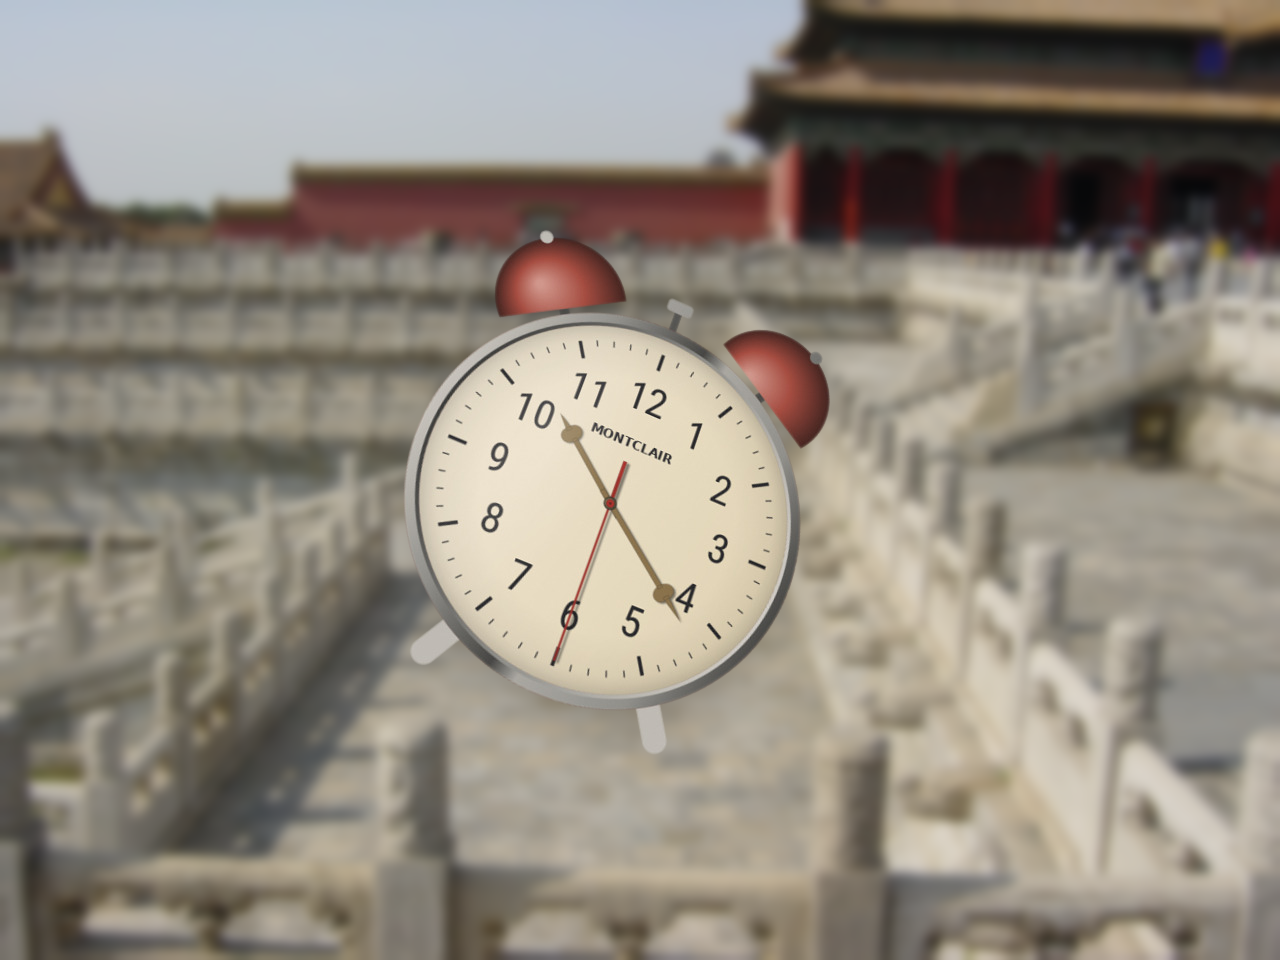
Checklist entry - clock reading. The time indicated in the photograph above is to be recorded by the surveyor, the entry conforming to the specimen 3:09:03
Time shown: 10:21:30
